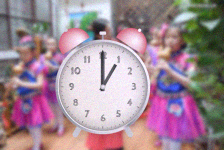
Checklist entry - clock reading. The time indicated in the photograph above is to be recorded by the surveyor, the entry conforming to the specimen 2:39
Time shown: 1:00
